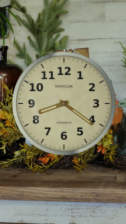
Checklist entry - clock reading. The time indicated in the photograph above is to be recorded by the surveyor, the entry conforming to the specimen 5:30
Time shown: 8:21
